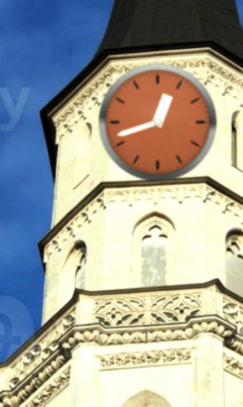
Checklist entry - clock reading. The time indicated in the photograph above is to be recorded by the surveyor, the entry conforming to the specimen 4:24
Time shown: 12:42
